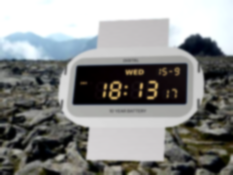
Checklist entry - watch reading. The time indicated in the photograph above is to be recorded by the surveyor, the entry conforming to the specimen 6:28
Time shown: 18:13
